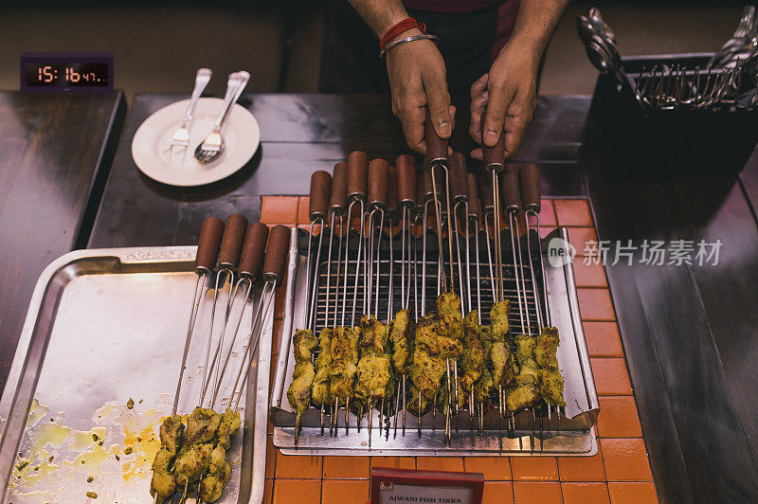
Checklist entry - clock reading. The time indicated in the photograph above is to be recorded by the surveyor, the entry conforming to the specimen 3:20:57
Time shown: 15:16:47
